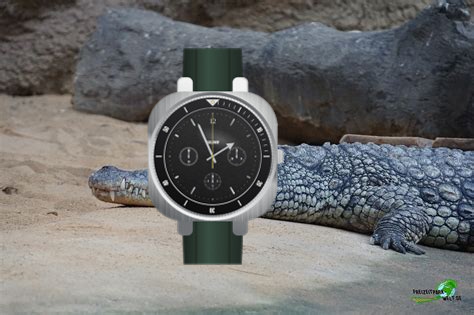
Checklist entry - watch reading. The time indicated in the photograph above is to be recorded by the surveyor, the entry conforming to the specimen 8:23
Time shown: 1:56
